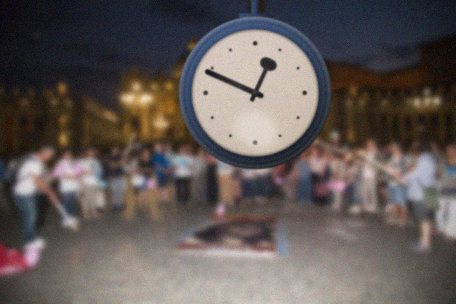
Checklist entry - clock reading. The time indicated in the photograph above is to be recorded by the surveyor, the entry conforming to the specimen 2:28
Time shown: 12:49
